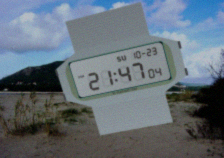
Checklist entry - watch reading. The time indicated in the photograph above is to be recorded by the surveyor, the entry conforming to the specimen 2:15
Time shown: 21:47
